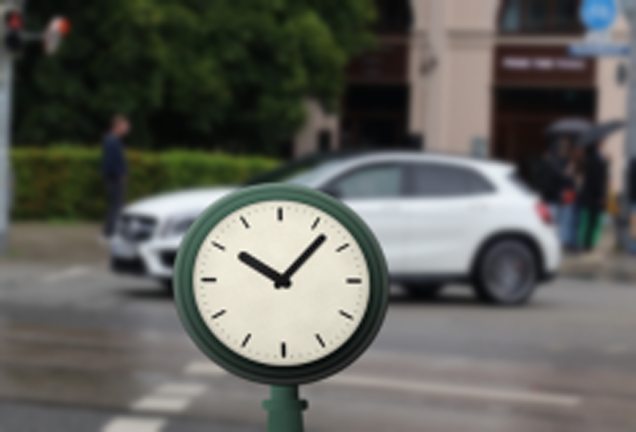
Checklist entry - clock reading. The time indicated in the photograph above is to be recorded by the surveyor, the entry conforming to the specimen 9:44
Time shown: 10:07
